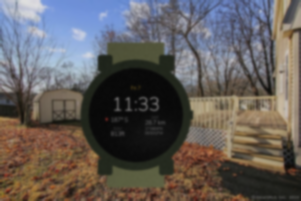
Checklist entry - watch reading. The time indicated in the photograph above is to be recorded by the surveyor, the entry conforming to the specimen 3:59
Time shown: 11:33
